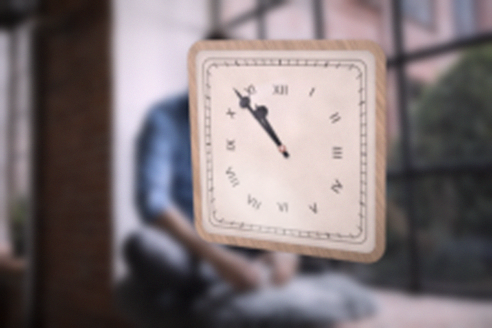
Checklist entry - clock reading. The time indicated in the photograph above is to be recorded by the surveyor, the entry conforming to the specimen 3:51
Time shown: 10:53
